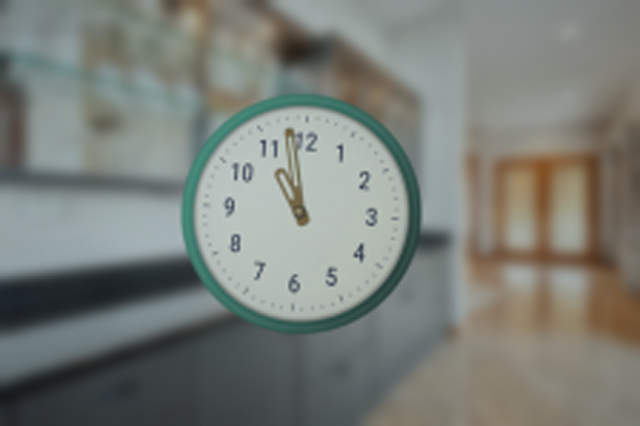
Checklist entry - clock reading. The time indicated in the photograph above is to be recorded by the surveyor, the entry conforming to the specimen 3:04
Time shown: 10:58
